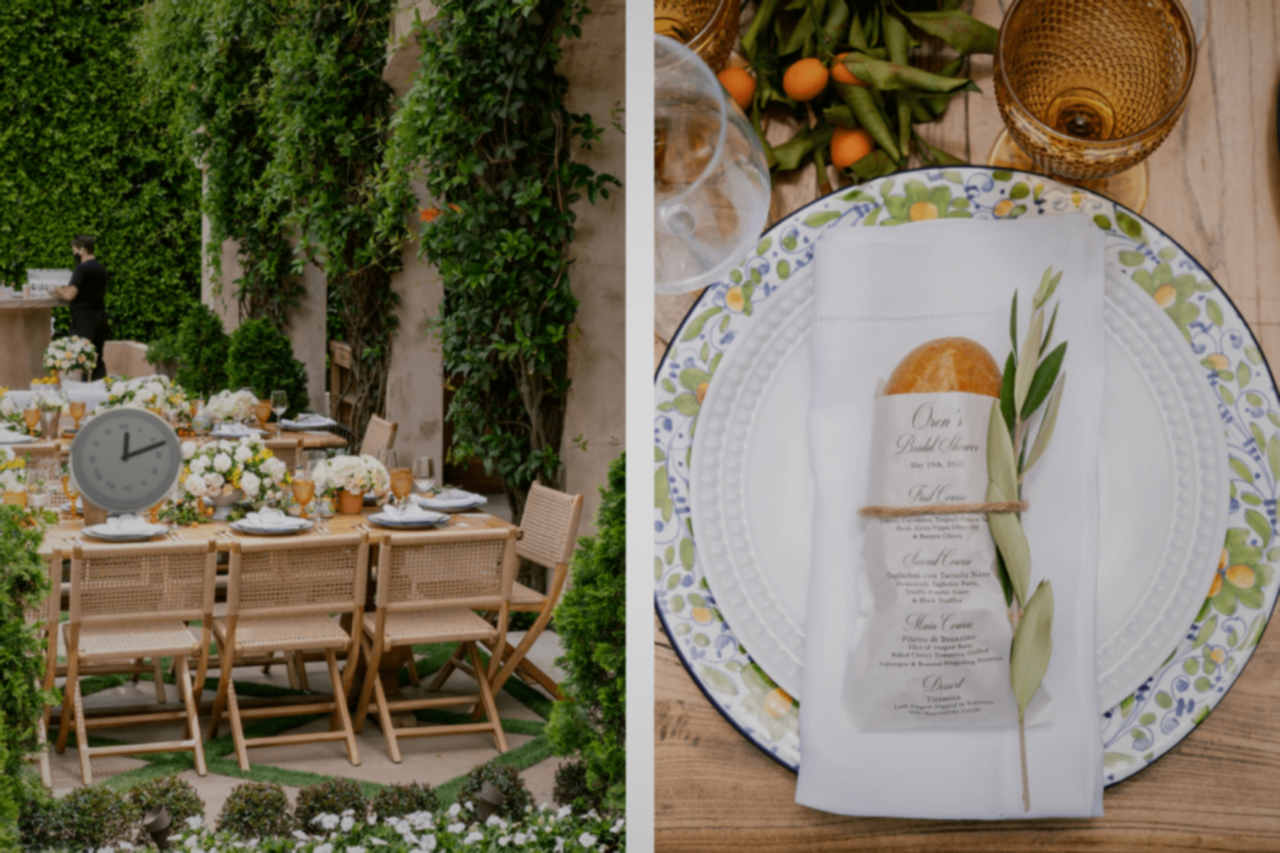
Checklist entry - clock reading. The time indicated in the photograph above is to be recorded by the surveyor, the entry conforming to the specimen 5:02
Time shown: 12:12
